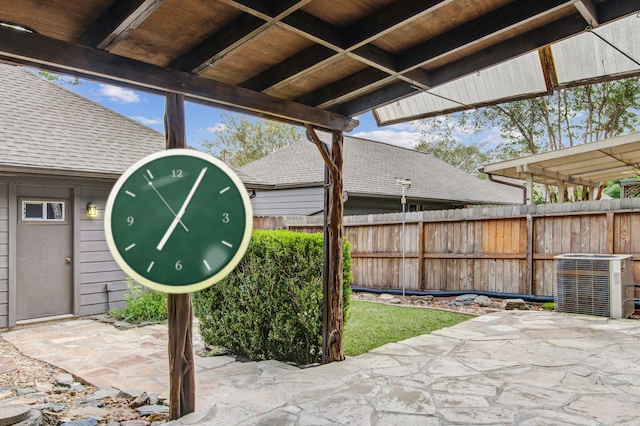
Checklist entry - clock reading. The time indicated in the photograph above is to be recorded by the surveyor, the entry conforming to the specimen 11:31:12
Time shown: 7:04:54
